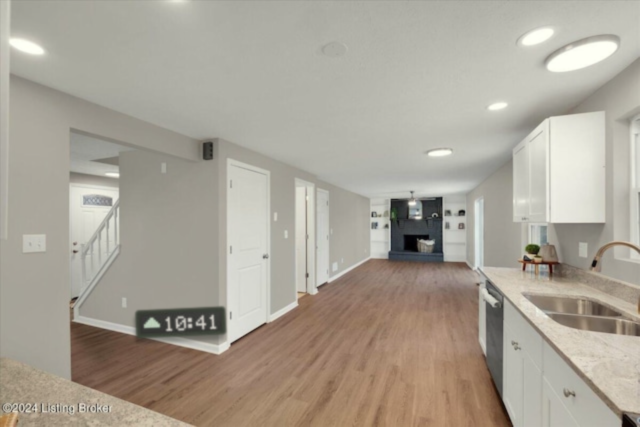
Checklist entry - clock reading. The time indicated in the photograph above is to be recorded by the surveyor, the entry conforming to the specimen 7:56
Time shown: 10:41
